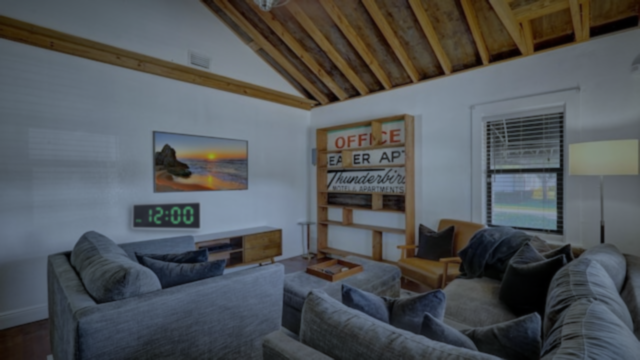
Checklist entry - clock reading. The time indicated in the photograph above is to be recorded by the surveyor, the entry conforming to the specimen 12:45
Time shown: 12:00
